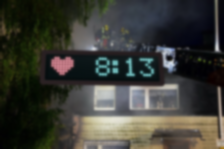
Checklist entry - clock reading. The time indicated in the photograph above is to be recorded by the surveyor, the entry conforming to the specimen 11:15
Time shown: 8:13
